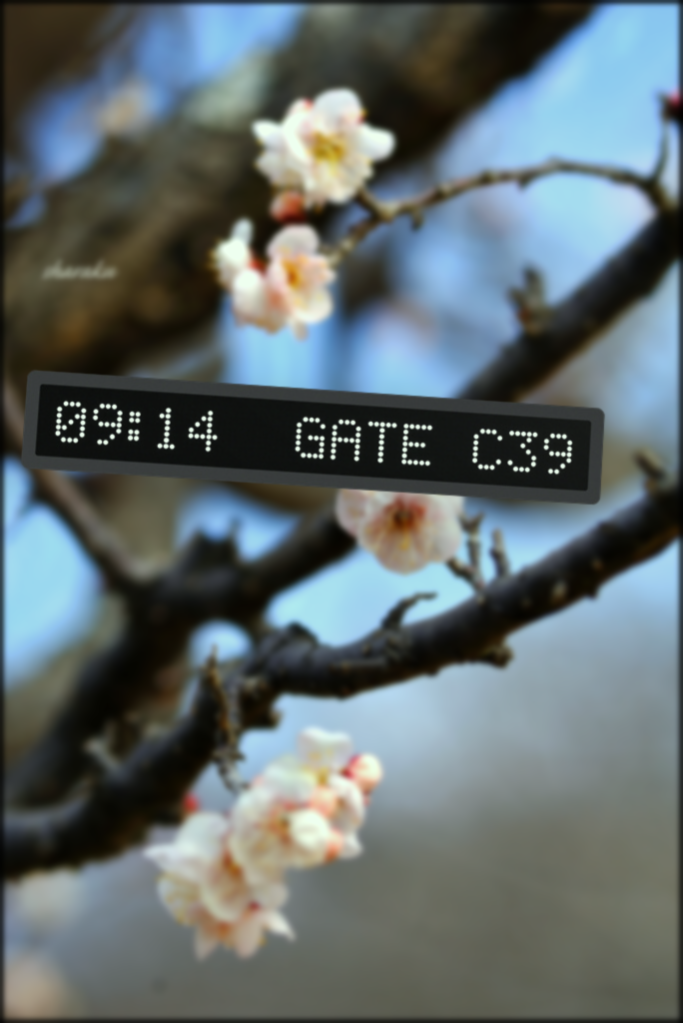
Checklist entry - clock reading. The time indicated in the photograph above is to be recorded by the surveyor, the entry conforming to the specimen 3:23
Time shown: 9:14
